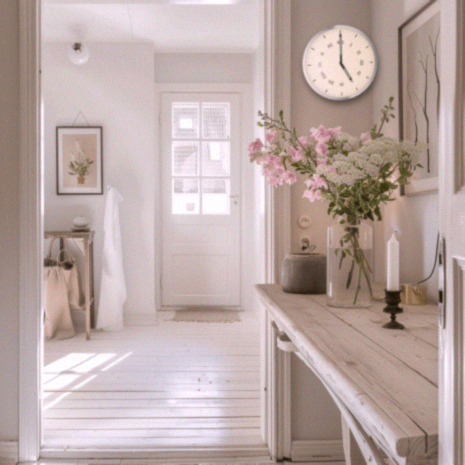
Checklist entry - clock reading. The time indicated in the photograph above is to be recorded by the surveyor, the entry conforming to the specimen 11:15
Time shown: 5:00
